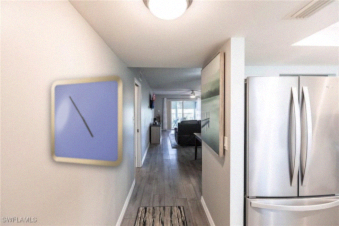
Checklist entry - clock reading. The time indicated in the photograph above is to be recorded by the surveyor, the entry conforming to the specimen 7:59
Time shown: 4:54
